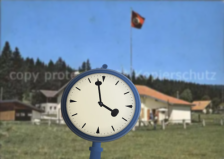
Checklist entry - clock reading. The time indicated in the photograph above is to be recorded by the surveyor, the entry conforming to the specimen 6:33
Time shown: 3:58
